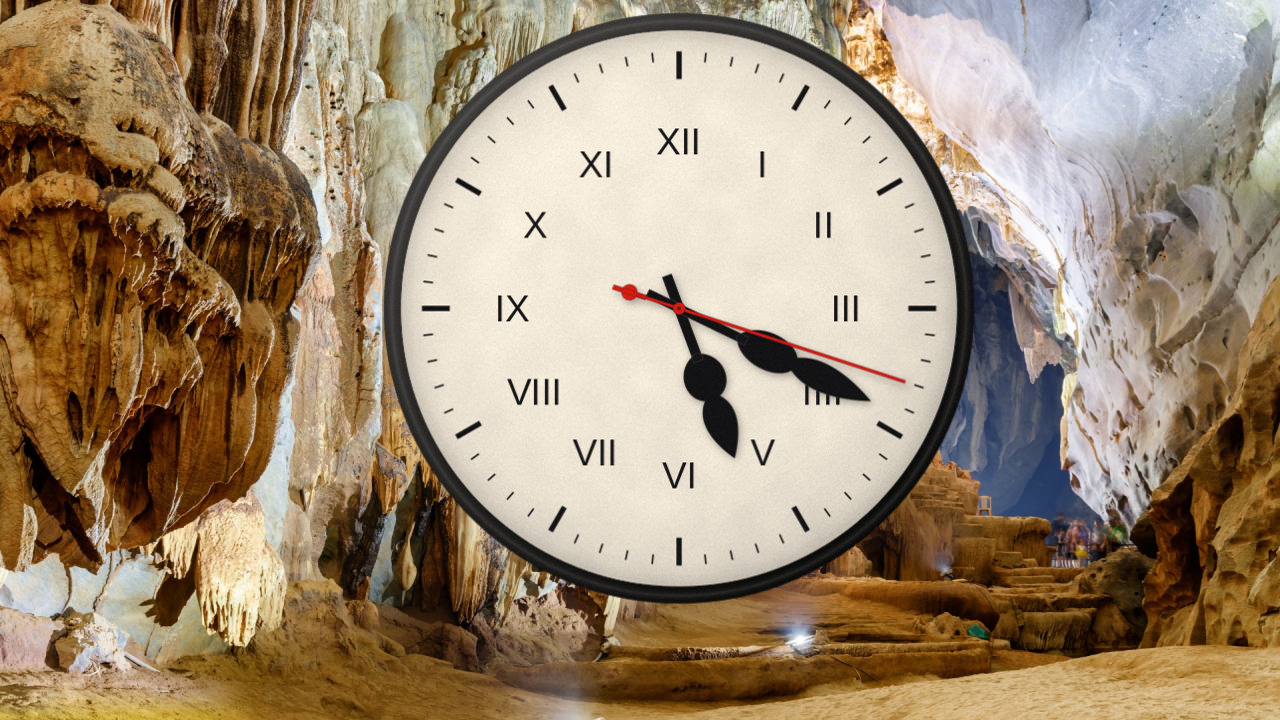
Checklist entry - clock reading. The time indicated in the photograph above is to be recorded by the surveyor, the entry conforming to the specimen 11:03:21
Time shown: 5:19:18
